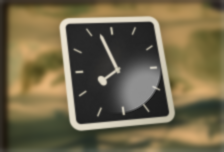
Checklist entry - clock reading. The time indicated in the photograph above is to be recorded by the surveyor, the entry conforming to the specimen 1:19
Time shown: 7:57
